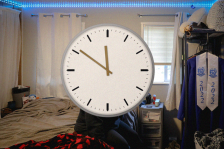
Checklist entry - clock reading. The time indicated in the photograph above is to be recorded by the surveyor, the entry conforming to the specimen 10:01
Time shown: 11:51
